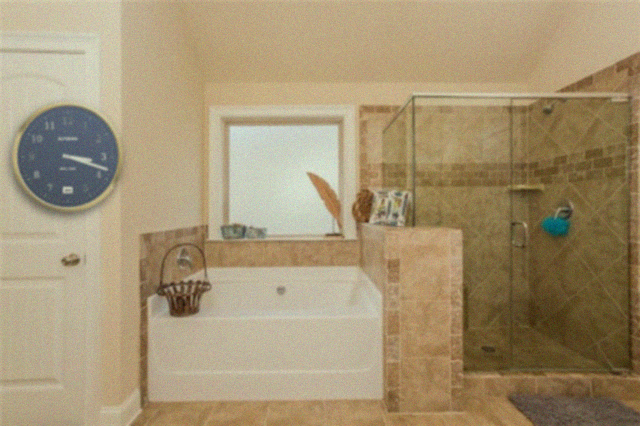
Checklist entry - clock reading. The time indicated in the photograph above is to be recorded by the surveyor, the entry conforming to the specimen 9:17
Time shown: 3:18
